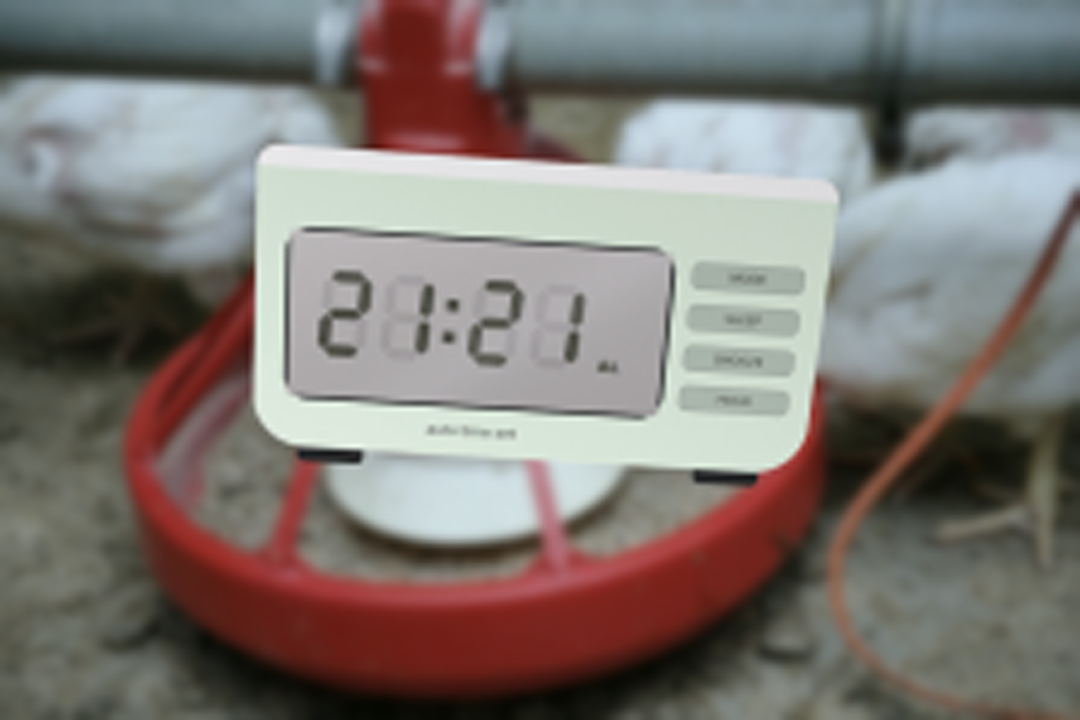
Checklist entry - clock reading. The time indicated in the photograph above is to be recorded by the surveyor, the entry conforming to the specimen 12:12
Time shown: 21:21
